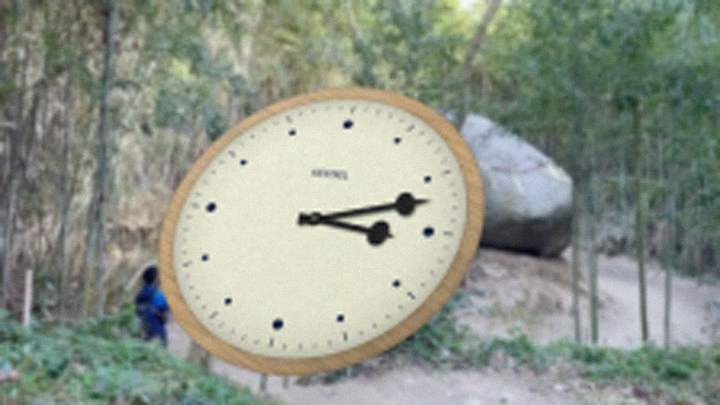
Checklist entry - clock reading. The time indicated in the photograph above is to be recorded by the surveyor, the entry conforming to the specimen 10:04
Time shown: 3:12
